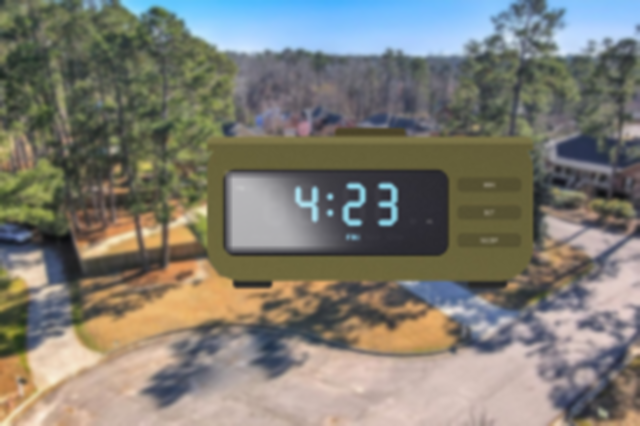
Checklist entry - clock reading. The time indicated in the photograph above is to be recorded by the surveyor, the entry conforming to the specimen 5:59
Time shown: 4:23
